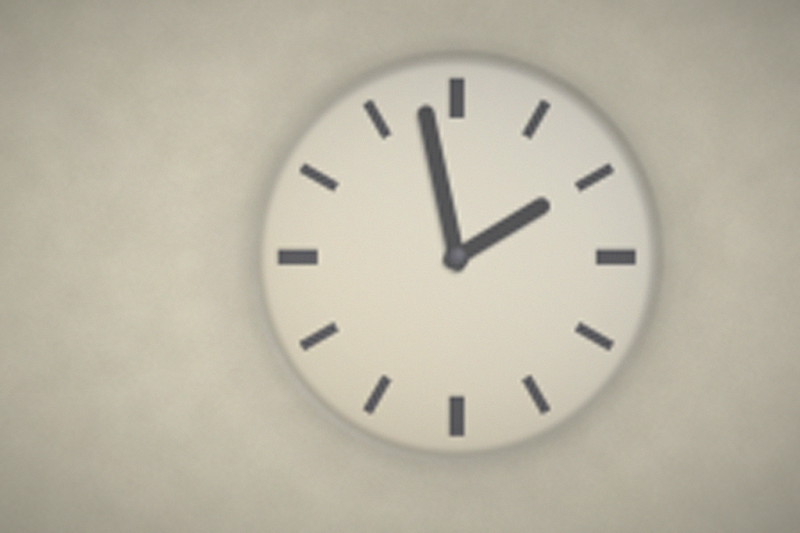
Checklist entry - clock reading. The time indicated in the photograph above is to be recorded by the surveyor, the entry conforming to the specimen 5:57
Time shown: 1:58
